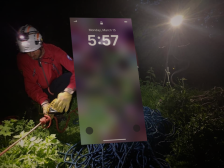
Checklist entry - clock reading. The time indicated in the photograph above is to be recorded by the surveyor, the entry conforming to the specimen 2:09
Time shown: 5:57
